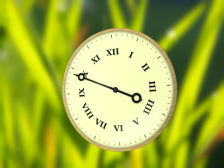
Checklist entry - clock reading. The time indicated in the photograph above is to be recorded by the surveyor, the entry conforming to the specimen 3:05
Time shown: 3:49
